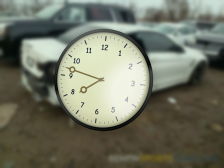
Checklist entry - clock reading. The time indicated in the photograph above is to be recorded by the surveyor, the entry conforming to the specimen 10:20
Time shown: 7:47
